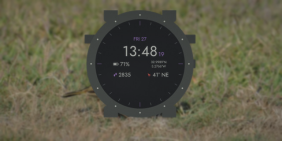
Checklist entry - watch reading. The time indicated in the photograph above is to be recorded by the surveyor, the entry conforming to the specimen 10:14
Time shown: 13:48
